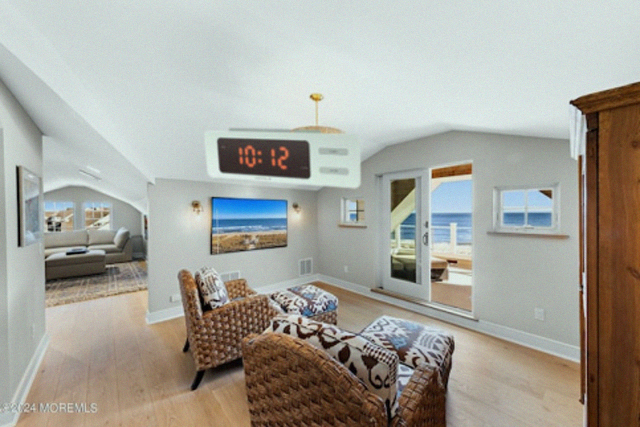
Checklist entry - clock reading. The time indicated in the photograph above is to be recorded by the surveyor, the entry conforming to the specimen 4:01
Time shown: 10:12
